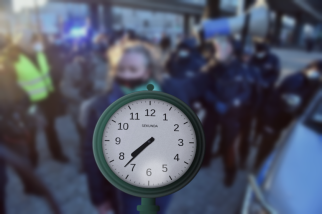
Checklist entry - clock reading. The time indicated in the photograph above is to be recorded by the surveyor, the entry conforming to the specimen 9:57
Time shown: 7:37
